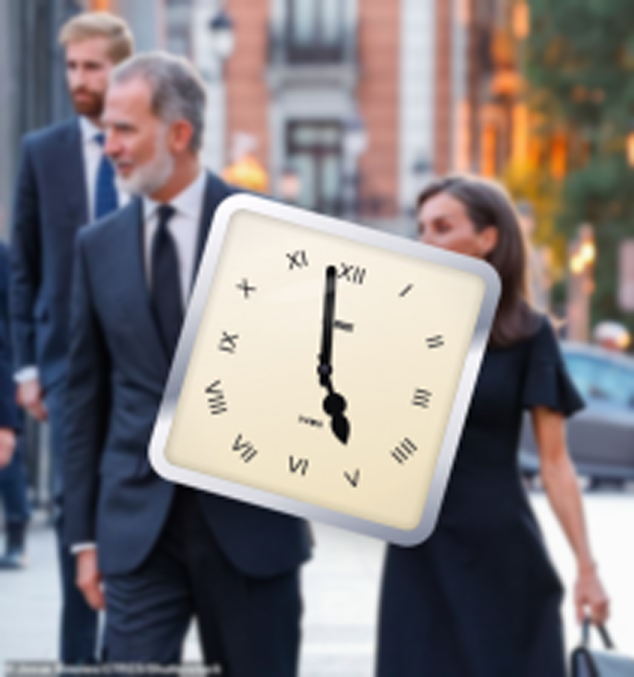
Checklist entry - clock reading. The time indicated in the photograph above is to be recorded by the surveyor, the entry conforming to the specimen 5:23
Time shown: 4:58
